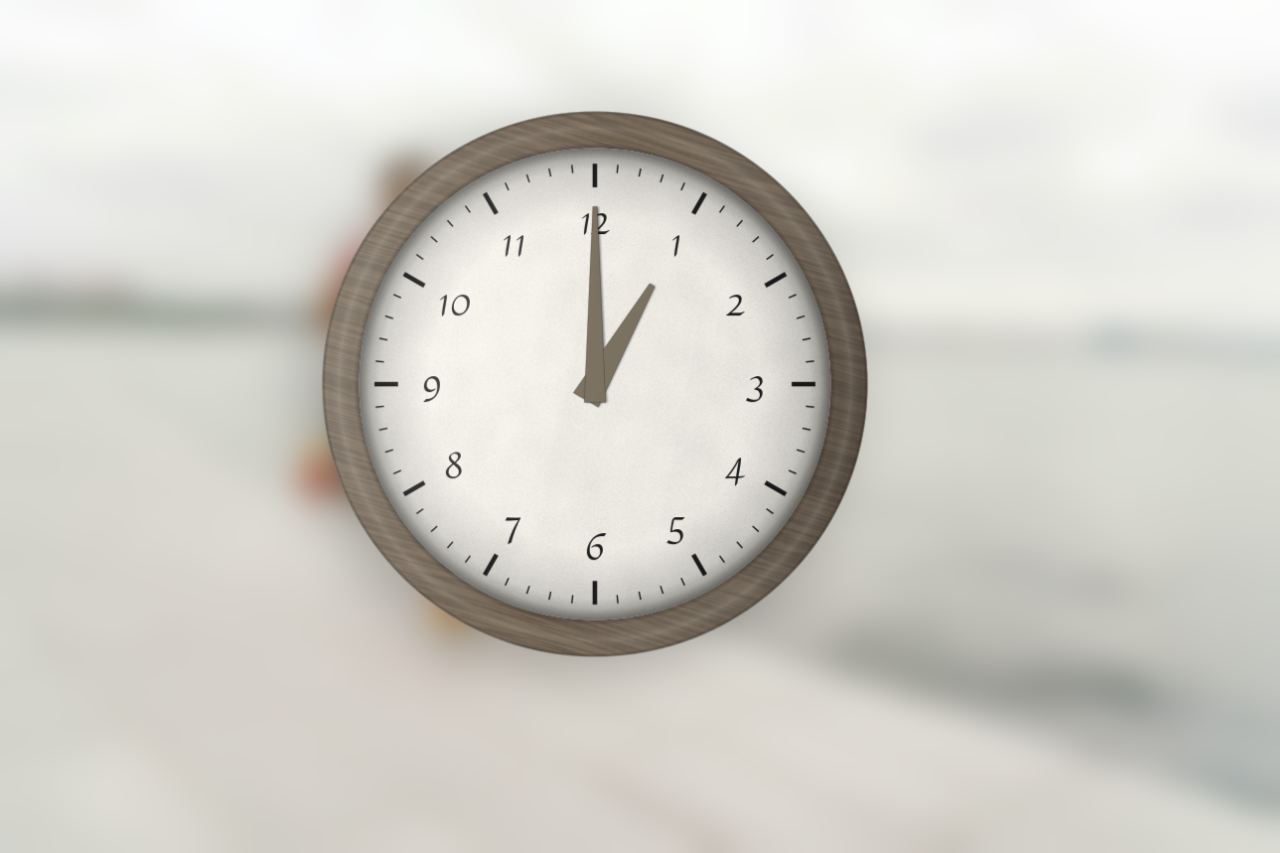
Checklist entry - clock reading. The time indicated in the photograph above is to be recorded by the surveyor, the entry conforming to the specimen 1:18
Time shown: 1:00
